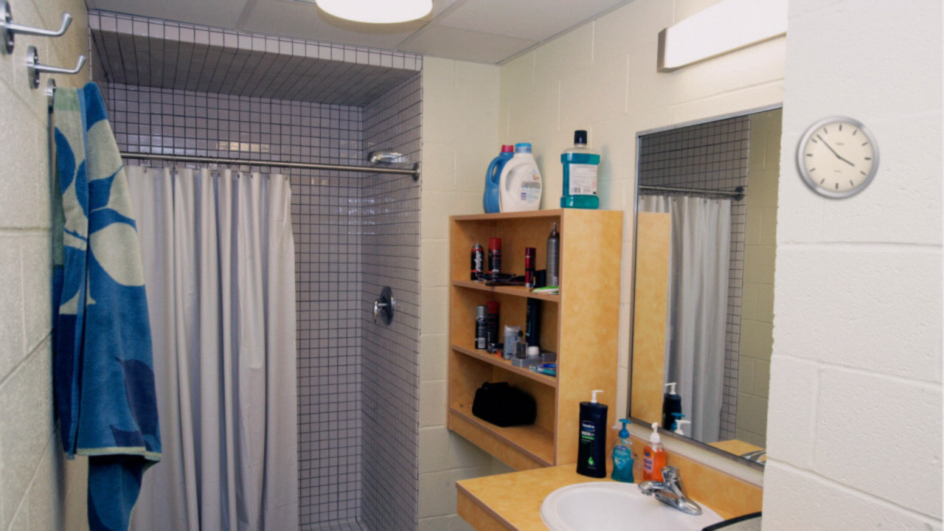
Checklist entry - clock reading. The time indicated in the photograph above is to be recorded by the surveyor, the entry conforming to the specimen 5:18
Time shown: 3:52
